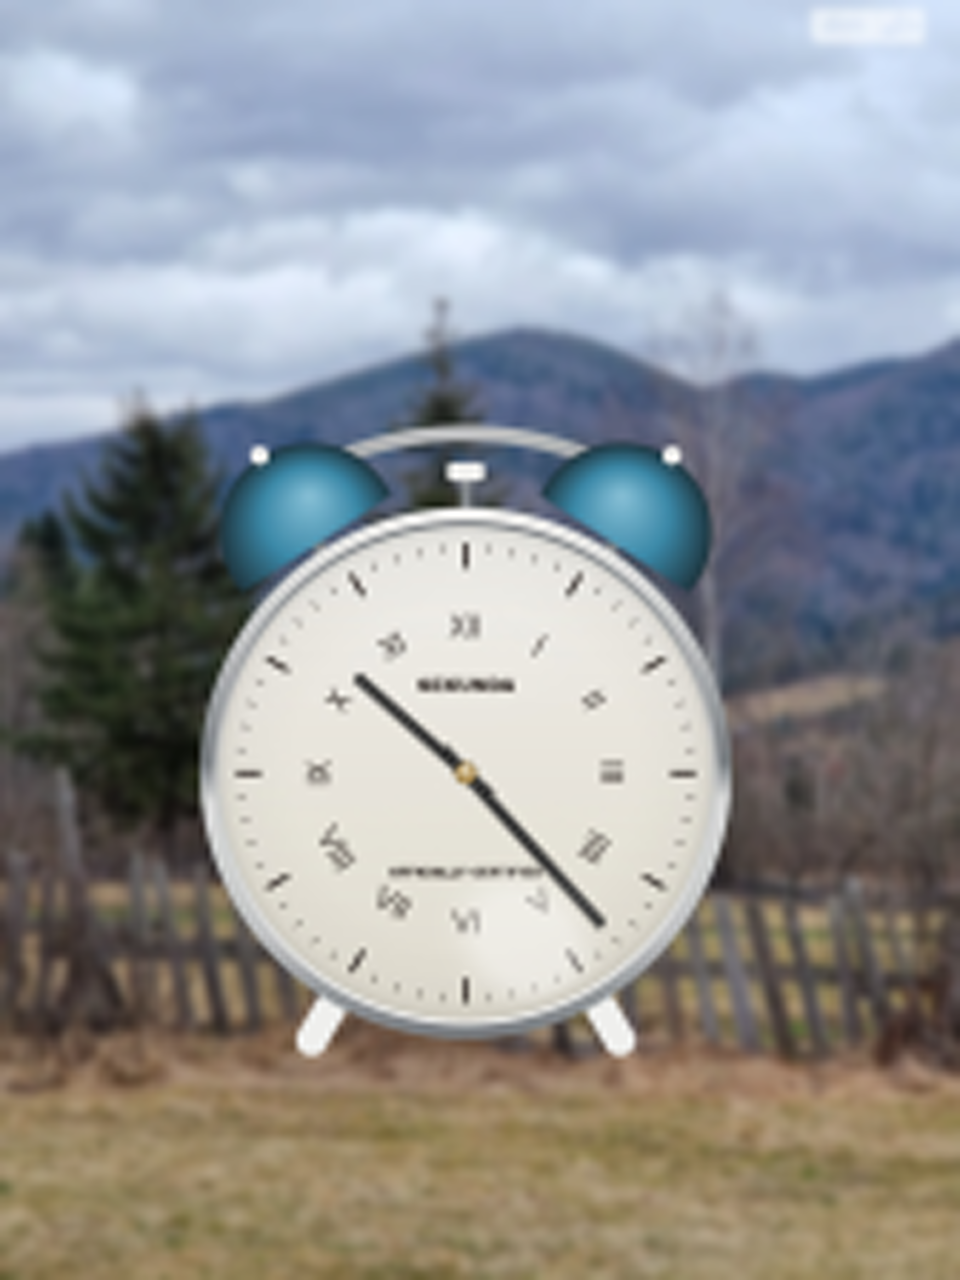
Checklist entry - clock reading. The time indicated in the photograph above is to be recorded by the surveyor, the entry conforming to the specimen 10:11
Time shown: 10:23
